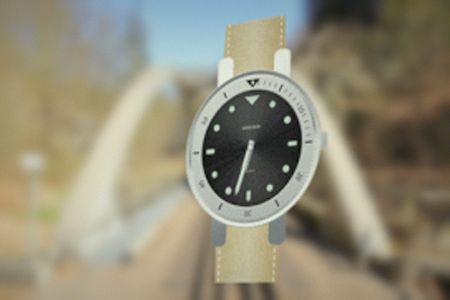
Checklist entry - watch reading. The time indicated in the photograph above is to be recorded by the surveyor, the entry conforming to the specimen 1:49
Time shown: 6:33
